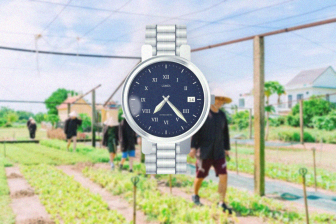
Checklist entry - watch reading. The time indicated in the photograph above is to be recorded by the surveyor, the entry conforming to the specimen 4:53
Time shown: 7:23
